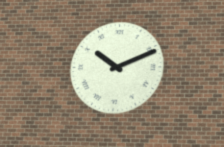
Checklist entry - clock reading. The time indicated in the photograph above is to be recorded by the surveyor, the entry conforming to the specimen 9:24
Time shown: 10:11
